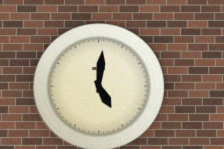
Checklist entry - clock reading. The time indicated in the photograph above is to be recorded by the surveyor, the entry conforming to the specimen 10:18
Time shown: 5:01
